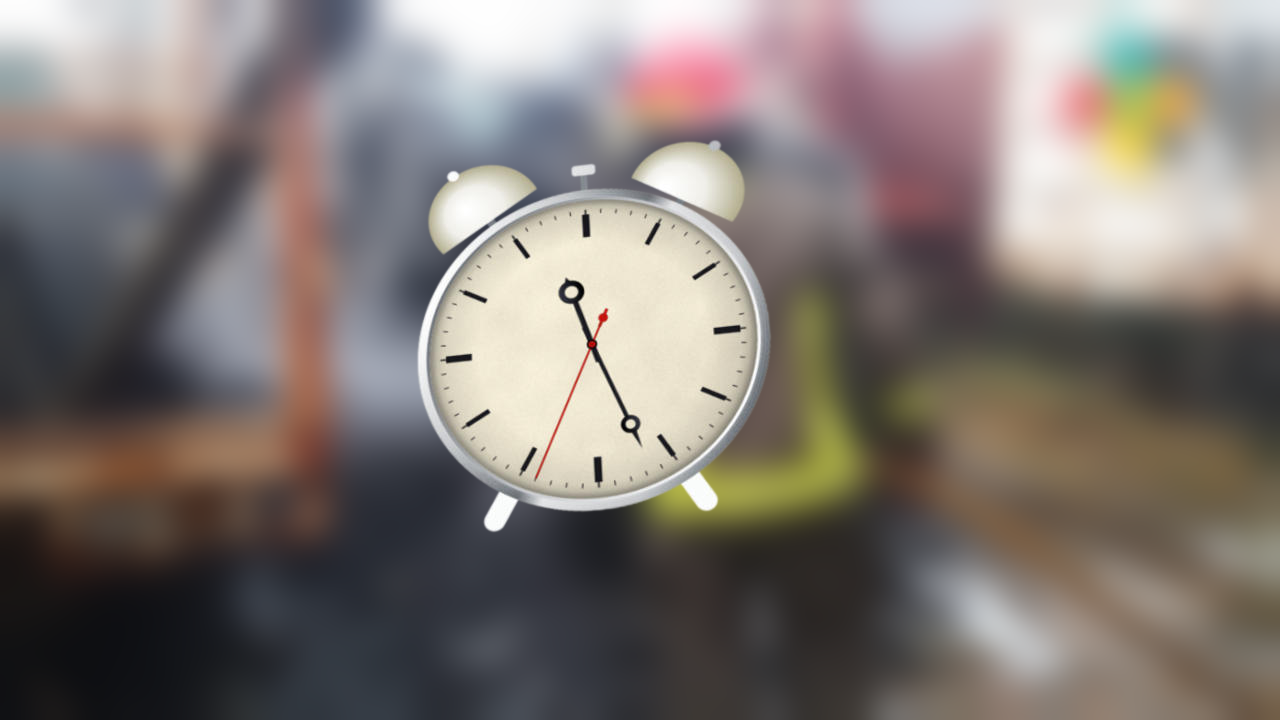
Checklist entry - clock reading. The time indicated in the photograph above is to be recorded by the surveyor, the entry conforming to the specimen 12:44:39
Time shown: 11:26:34
